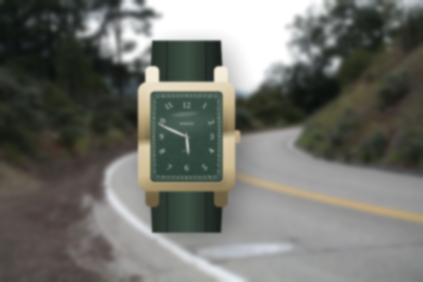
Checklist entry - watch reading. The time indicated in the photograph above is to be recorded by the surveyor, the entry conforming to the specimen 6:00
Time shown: 5:49
